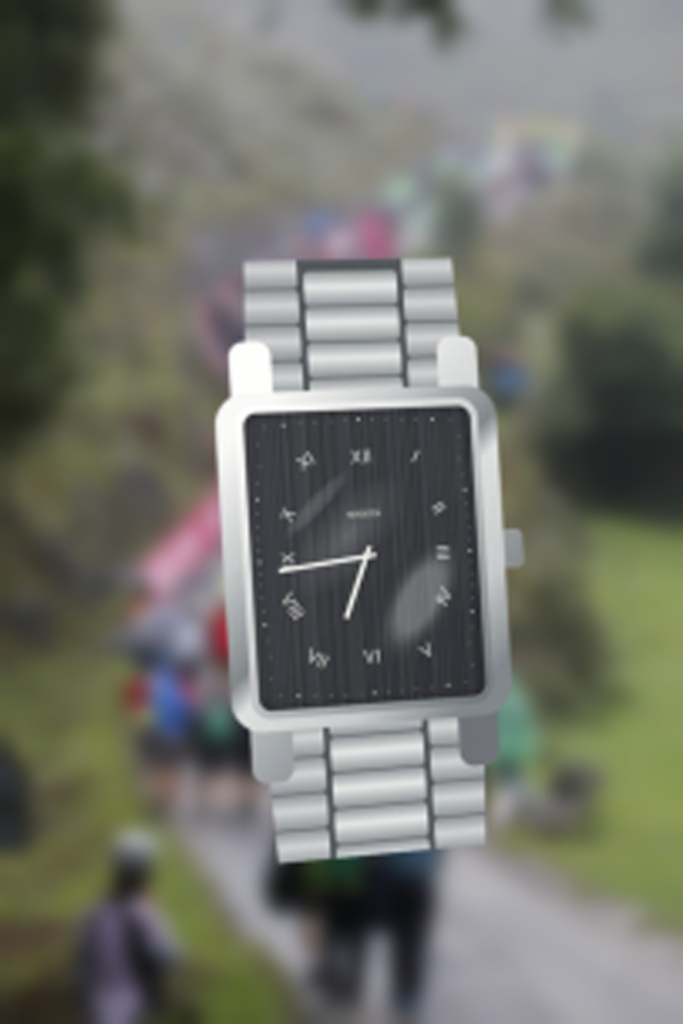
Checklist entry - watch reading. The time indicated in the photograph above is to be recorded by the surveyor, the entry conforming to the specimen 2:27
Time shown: 6:44
